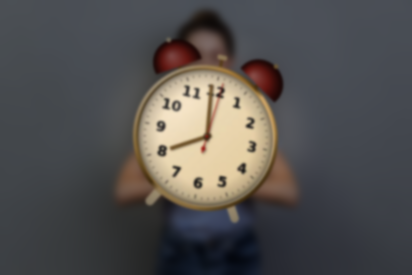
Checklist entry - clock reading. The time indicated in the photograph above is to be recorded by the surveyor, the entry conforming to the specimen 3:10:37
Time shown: 7:59:01
